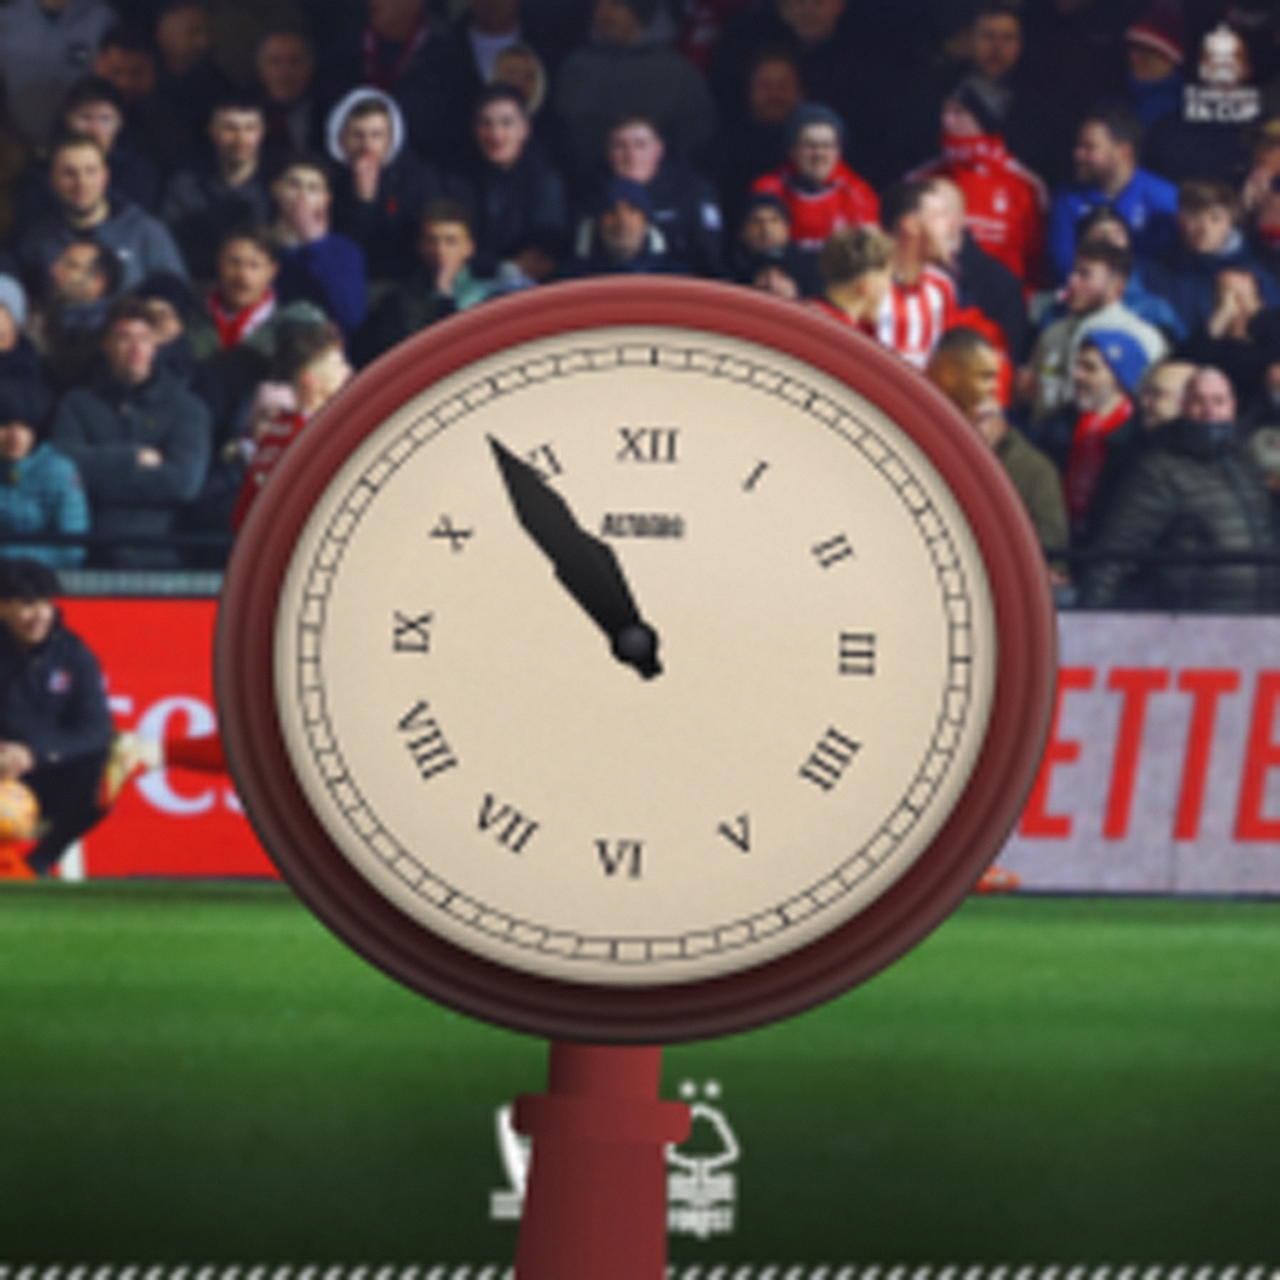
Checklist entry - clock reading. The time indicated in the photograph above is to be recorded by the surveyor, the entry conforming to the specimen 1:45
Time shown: 10:54
